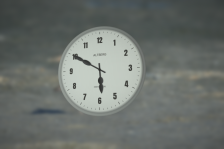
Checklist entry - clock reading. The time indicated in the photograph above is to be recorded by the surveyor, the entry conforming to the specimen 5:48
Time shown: 5:50
